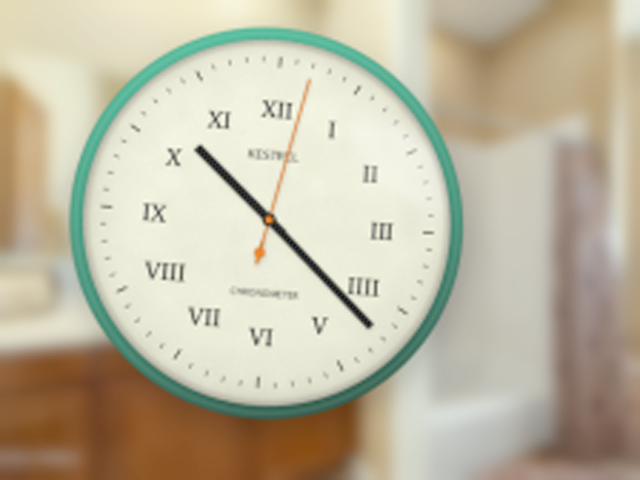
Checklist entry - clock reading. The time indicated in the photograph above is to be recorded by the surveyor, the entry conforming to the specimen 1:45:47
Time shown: 10:22:02
